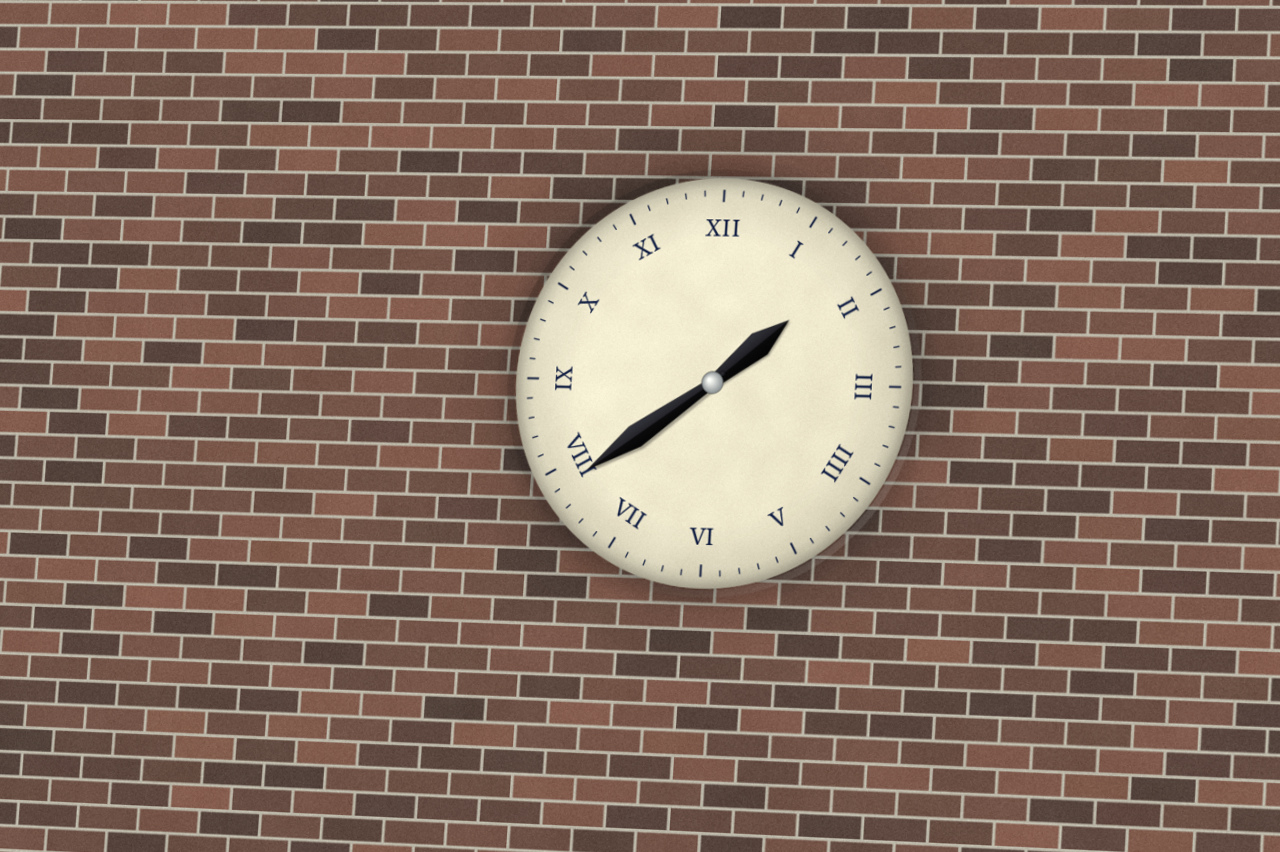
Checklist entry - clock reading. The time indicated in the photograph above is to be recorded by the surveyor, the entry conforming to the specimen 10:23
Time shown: 1:39
